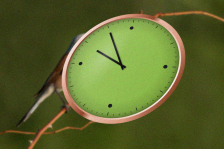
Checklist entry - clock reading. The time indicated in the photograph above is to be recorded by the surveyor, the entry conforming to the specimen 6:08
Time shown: 9:55
